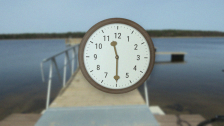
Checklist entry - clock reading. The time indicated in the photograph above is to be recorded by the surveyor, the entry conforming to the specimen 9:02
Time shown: 11:30
